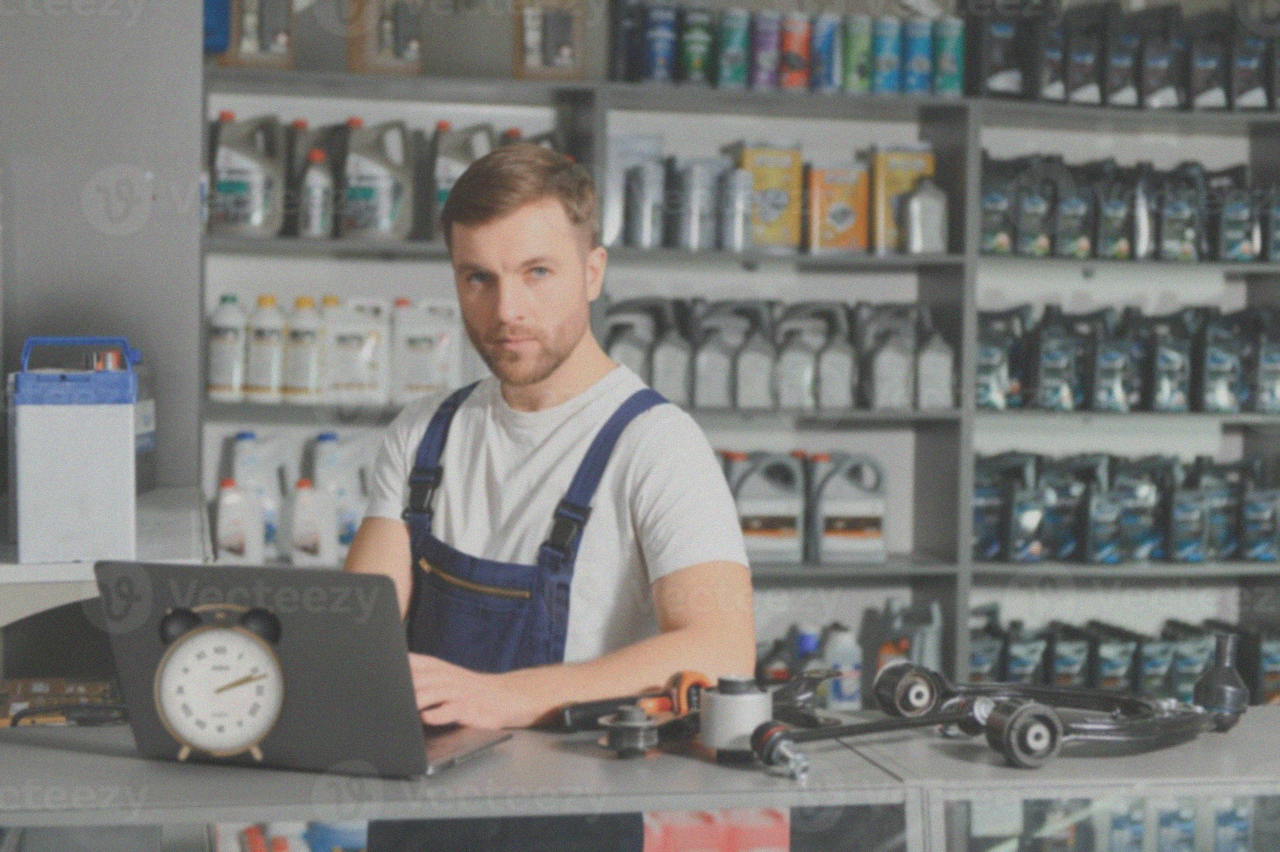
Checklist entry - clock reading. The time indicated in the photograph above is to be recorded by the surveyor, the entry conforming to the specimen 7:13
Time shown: 2:12
